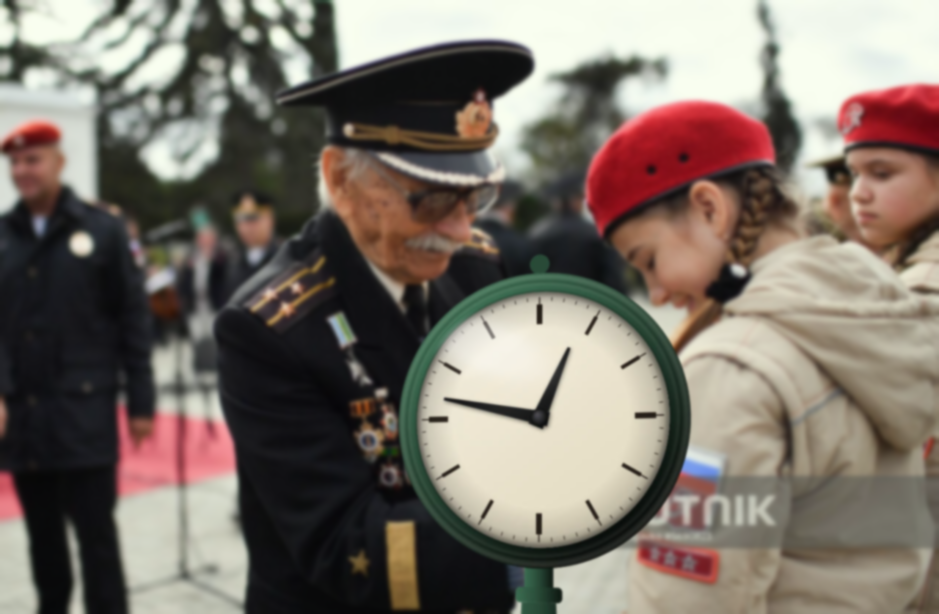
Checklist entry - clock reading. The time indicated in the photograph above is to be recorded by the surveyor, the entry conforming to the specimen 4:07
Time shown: 12:47
